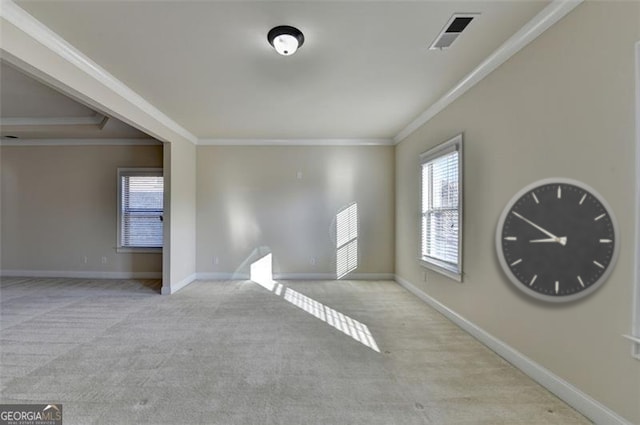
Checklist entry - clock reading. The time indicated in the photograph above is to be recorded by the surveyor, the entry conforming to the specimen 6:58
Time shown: 8:50
